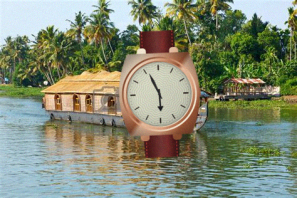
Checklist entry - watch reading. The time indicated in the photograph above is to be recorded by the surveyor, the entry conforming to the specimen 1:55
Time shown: 5:56
